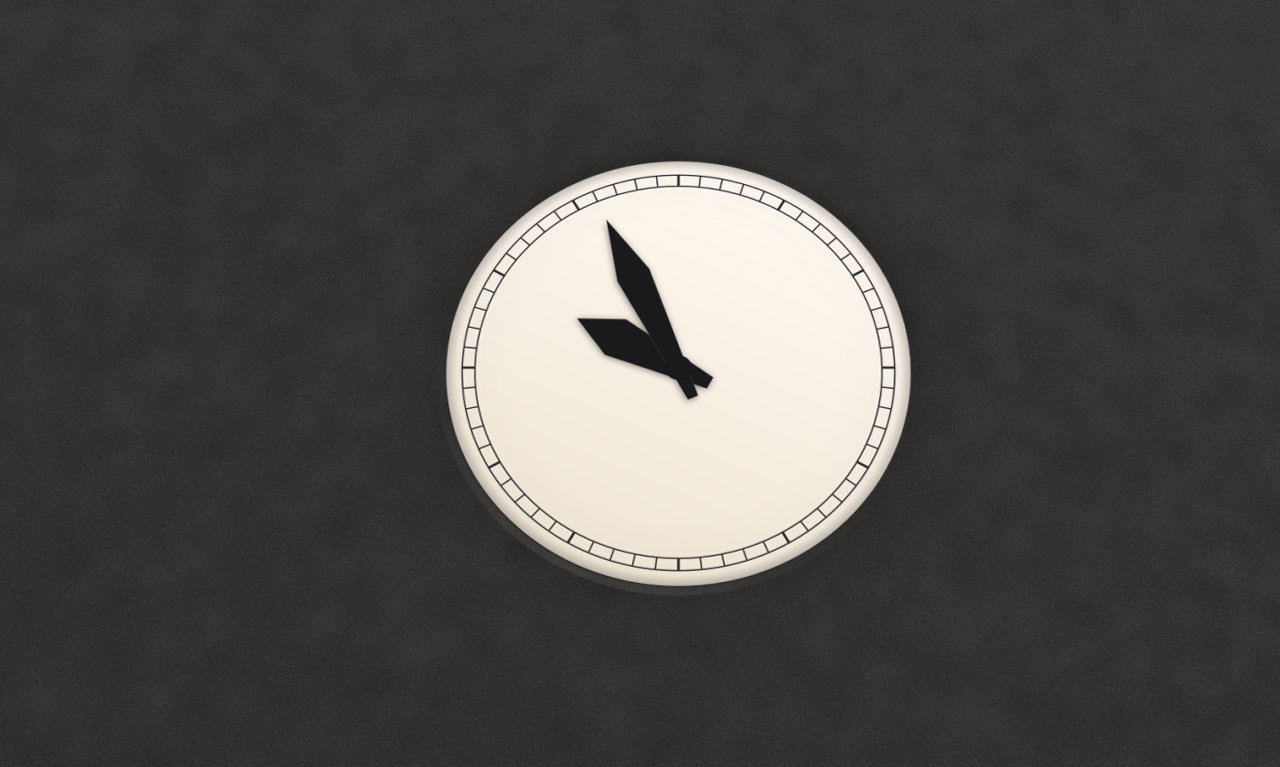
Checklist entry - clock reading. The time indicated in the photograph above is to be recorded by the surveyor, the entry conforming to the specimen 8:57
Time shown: 9:56
